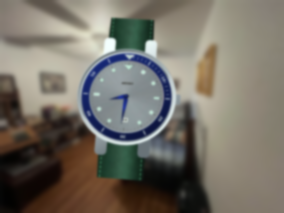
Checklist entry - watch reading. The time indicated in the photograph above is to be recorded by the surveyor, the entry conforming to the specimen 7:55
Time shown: 8:31
